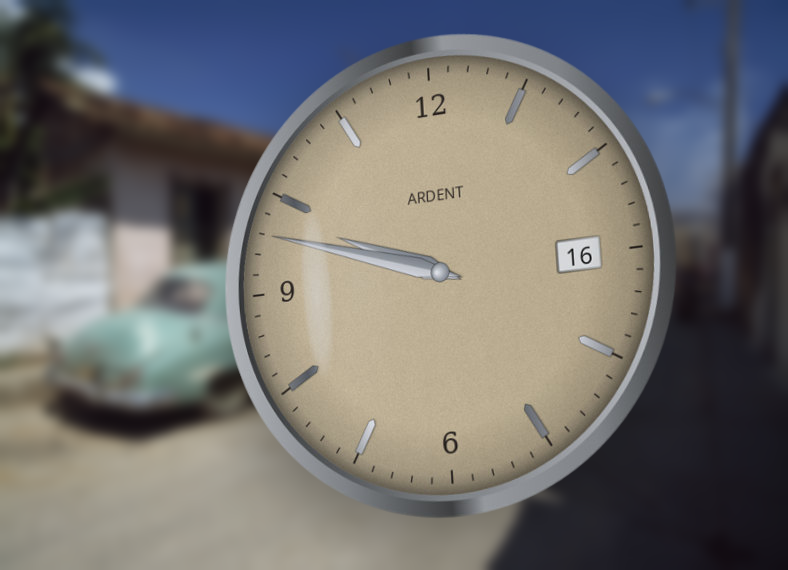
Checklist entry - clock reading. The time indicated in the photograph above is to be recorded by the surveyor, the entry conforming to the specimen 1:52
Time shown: 9:48
